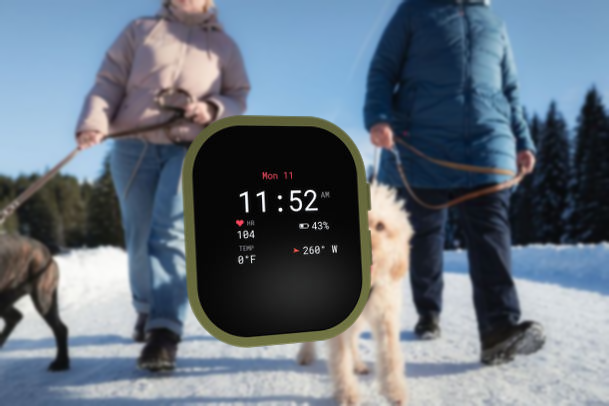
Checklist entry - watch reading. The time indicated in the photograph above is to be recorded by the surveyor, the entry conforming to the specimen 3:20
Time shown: 11:52
